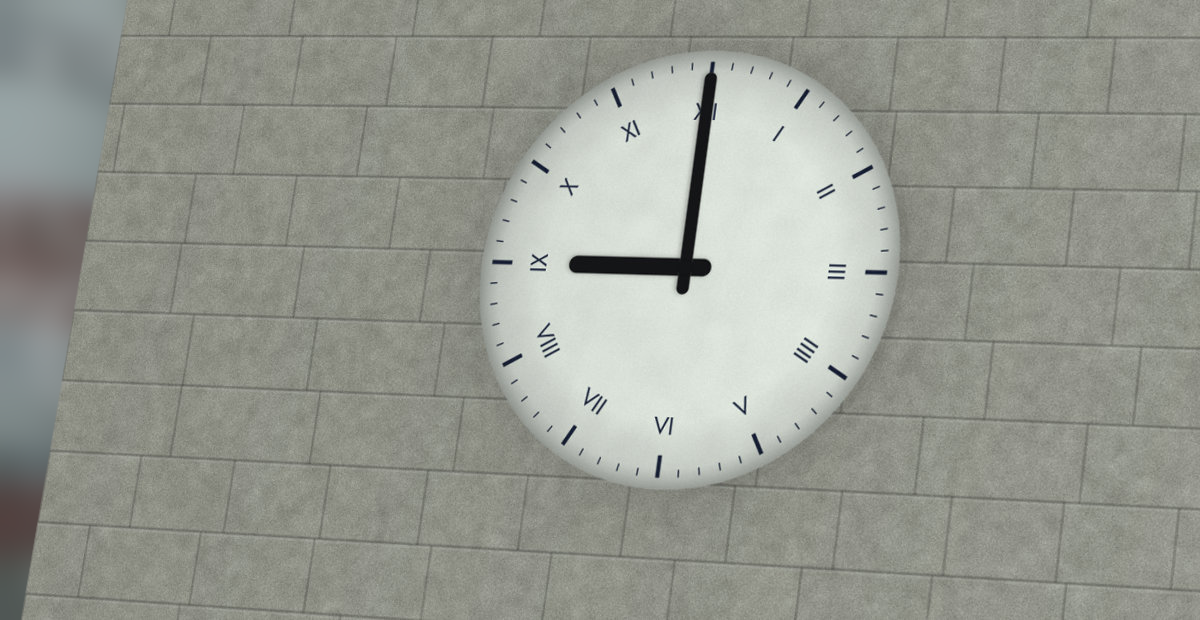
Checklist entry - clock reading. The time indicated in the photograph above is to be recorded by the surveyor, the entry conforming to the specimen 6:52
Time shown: 9:00
